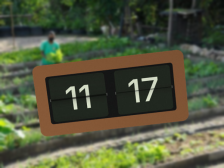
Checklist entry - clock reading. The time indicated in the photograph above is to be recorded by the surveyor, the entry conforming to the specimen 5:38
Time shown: 11:17
